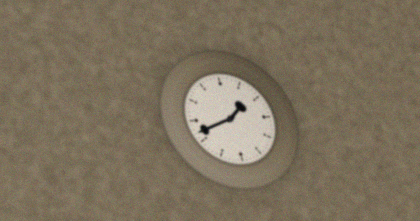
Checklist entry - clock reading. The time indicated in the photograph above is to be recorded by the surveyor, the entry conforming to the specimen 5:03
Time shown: 1:42
